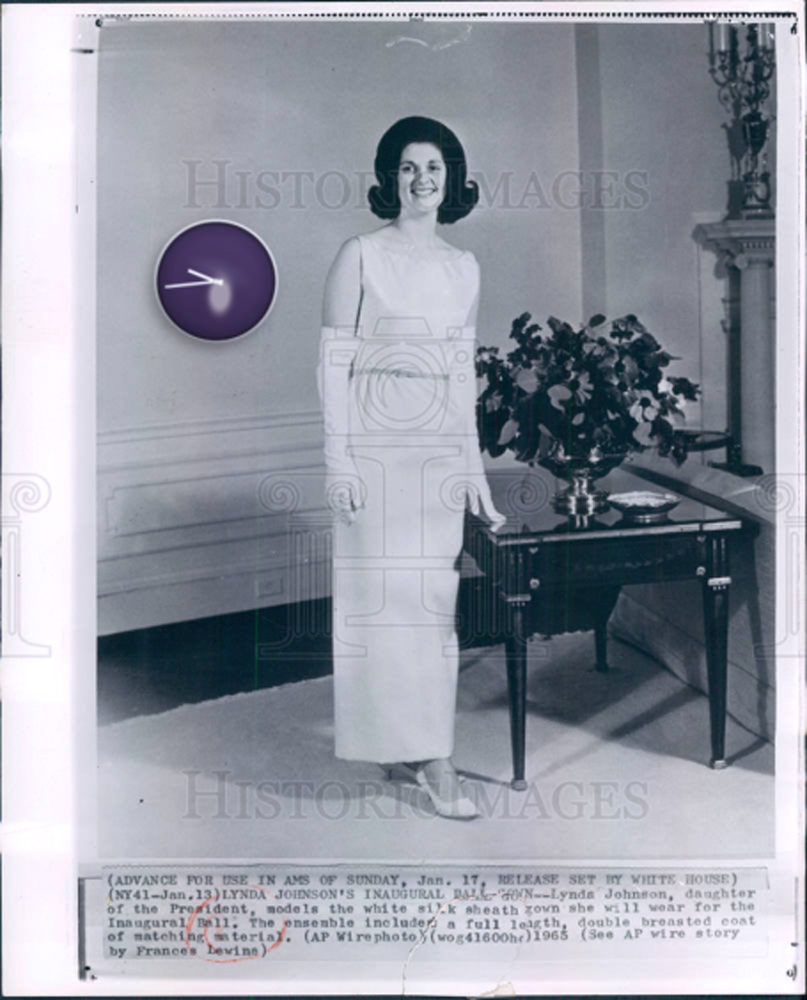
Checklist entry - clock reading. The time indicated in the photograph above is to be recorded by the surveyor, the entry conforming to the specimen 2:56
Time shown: 9:44
